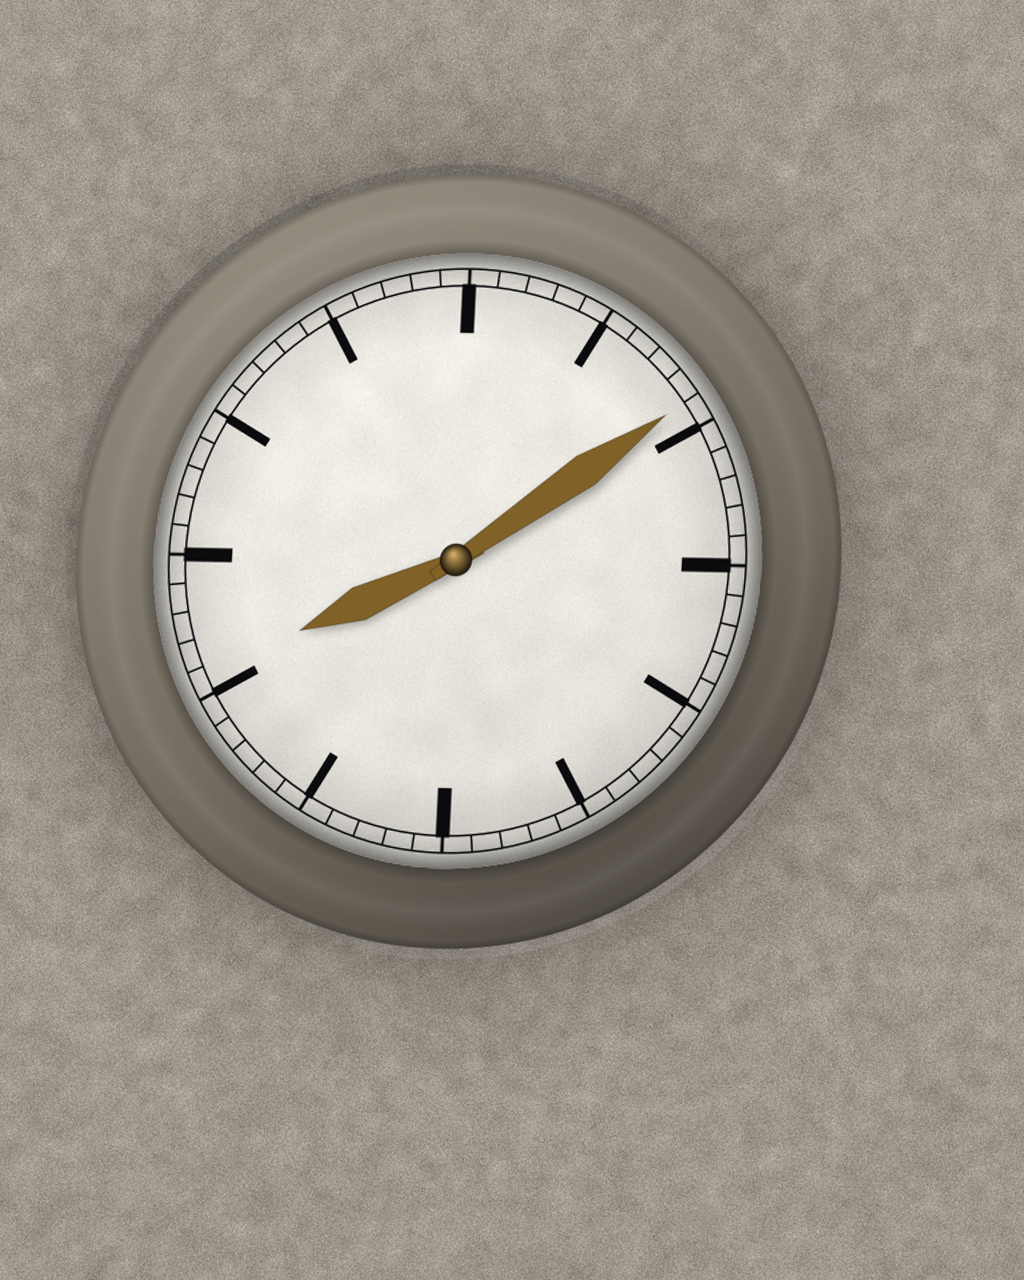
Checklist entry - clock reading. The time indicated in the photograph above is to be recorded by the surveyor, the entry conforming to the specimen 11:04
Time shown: 8:09
